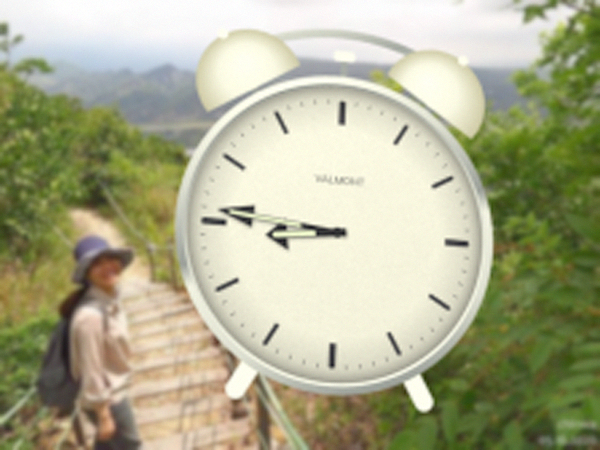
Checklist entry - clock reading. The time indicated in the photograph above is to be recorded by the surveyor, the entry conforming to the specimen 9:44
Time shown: 8:46
